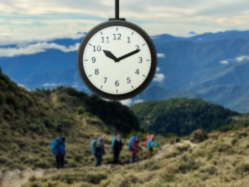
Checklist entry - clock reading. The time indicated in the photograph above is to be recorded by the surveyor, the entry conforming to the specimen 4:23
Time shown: 10:11
